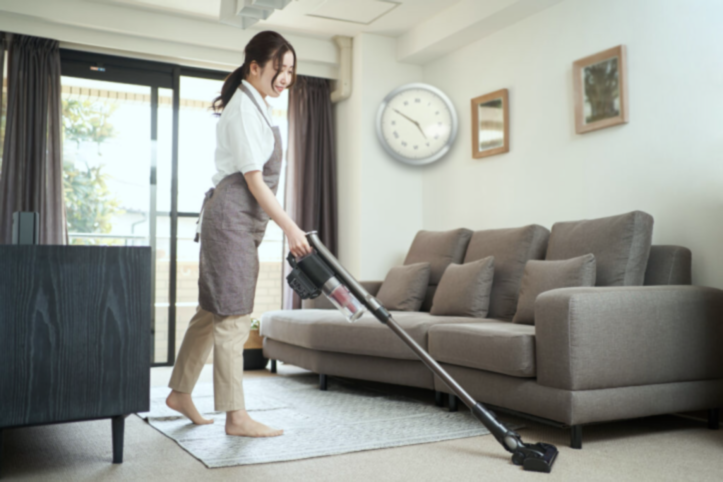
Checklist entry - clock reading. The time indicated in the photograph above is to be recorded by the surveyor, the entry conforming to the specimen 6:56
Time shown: 4:50
